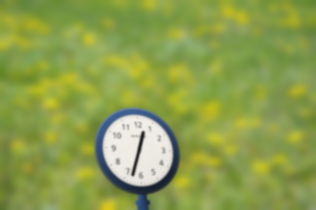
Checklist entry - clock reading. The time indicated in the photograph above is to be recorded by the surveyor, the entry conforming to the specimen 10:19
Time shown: 12:33
